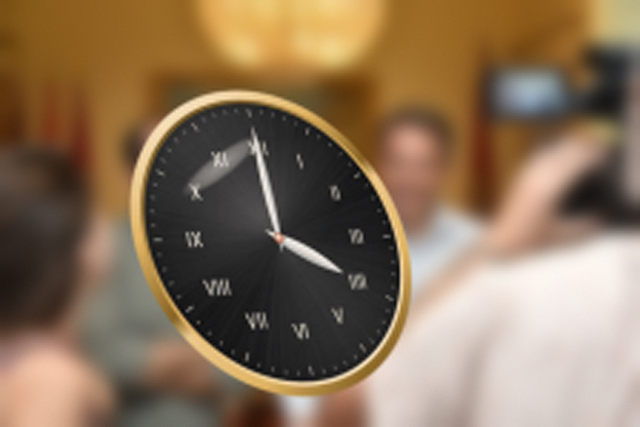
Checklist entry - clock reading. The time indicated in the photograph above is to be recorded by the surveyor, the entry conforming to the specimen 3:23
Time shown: 4:00
